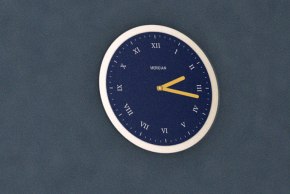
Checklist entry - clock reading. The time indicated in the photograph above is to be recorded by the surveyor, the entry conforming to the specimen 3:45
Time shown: 2:17
